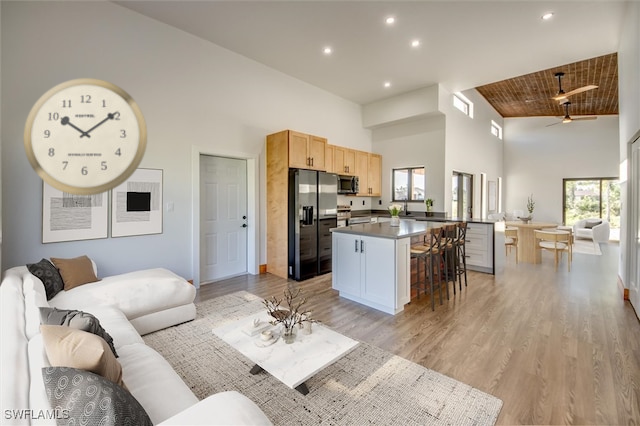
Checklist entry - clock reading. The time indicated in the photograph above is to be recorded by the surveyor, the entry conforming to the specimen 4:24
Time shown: 10:09
